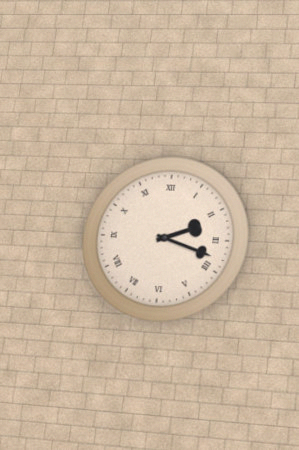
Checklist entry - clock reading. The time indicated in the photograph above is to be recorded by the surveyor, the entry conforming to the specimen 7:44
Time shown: 2:18
